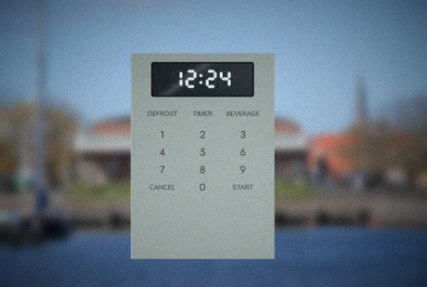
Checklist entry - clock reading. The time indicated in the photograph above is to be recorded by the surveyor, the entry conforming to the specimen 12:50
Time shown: 12:24
